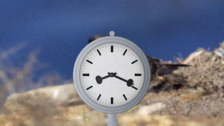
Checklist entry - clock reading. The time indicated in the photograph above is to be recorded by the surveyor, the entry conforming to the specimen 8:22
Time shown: 8:19
